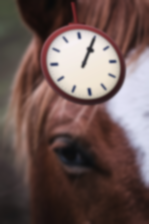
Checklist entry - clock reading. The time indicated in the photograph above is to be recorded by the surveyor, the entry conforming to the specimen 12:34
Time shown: 1:05
